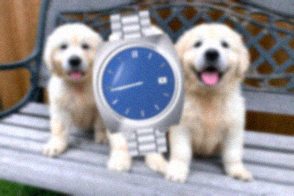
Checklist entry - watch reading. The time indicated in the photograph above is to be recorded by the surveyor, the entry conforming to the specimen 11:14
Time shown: 8:44
